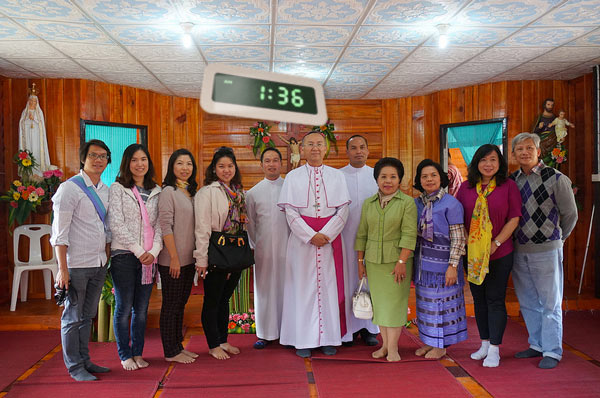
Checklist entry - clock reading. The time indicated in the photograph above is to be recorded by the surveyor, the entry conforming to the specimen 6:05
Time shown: 1:36
